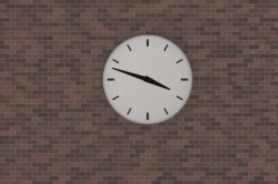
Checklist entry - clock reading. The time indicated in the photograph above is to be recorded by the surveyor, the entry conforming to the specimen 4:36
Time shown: 3:48
